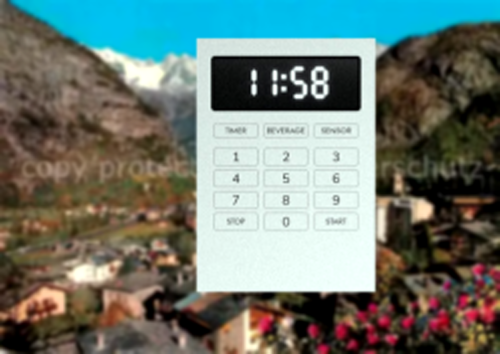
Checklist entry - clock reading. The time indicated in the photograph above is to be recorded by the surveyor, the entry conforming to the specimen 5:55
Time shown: 11:58
